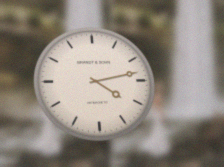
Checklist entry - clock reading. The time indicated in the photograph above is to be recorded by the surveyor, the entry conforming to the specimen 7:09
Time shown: 4:13
